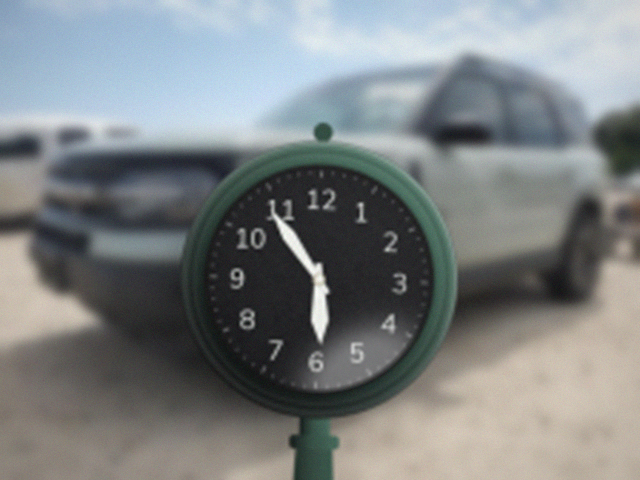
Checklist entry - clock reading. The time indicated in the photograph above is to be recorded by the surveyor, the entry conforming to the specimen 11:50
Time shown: 5:54
